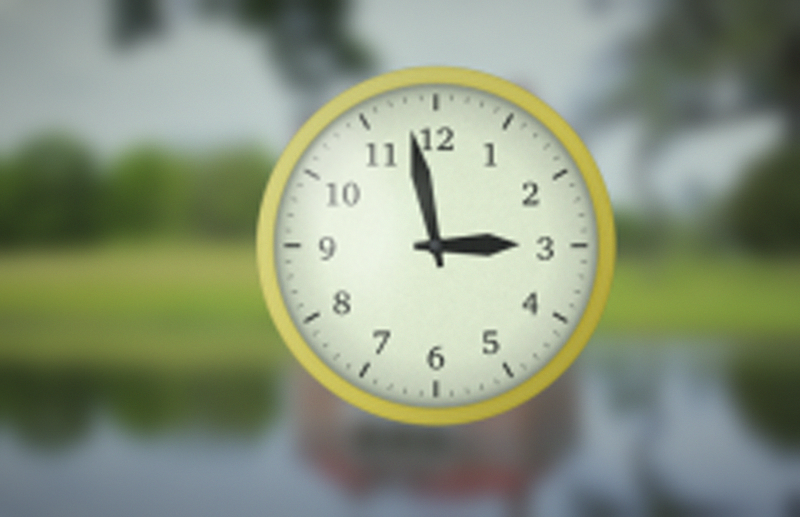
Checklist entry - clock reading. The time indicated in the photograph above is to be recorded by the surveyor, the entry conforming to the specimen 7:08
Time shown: 2:58
